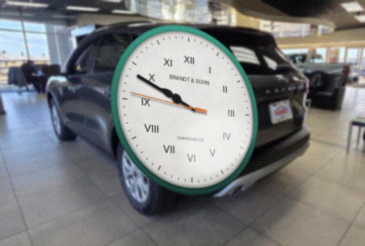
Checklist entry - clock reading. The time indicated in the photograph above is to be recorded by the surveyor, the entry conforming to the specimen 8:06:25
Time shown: 9:48:46
